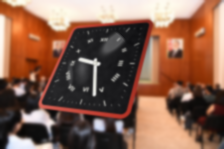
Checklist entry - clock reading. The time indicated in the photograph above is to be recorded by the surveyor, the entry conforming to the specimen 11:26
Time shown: 9:27
